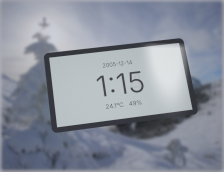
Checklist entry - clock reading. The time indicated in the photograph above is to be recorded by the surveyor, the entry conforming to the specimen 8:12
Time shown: 1:15
